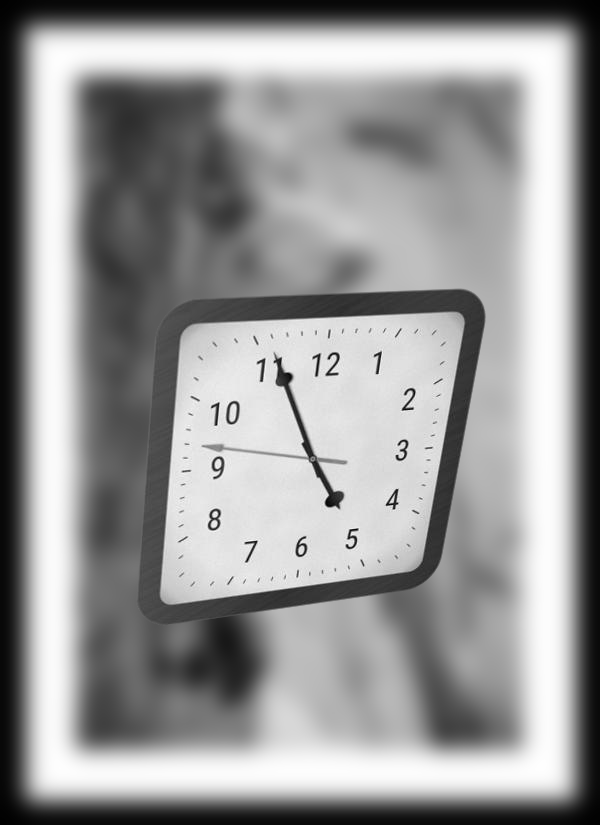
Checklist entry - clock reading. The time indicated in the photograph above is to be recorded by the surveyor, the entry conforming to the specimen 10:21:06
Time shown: 4:55:47
